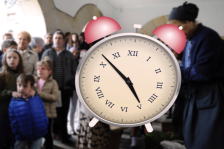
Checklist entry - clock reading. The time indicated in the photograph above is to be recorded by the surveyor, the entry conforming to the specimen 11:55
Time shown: 4:52
